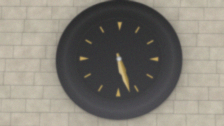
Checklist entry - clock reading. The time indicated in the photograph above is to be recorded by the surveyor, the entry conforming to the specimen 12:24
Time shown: 5:27
